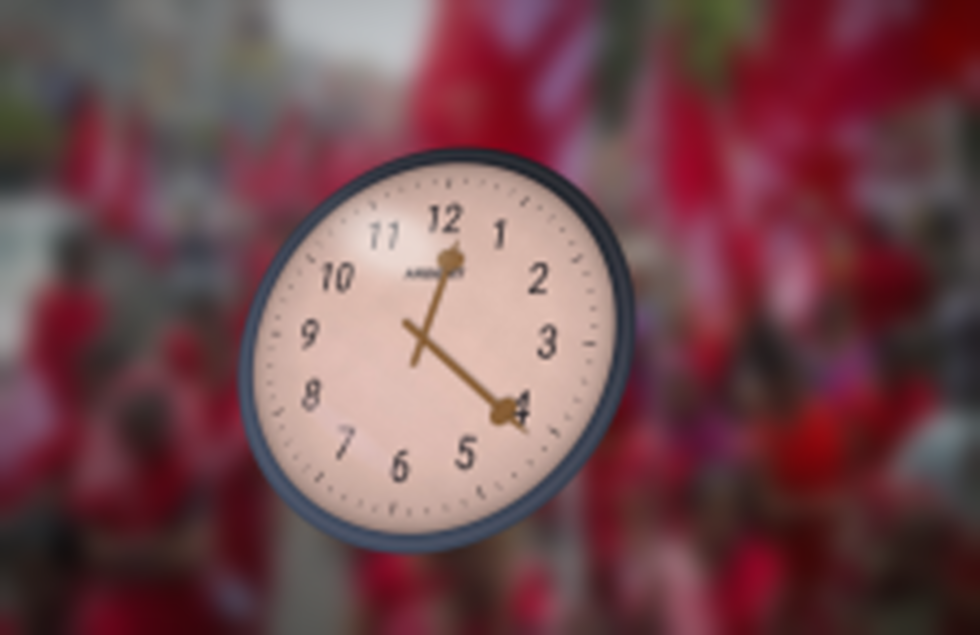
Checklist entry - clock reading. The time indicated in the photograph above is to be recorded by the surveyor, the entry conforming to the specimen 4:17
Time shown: 12:21
